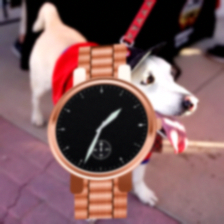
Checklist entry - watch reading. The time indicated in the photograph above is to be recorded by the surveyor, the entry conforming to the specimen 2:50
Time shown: 1:34
